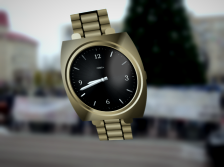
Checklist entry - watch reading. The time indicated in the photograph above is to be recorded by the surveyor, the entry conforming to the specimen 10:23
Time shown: 8:42
